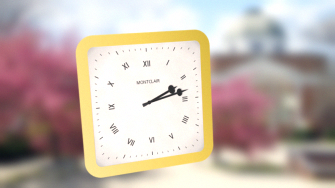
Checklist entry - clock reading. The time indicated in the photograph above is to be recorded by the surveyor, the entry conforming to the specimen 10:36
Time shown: 2:13
